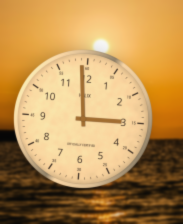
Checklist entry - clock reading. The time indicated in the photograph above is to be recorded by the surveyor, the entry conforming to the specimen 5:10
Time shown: 2:59
